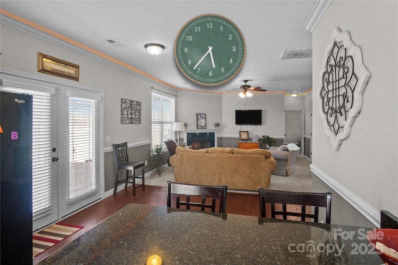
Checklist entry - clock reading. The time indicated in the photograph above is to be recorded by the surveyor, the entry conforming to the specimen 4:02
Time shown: 5:37
